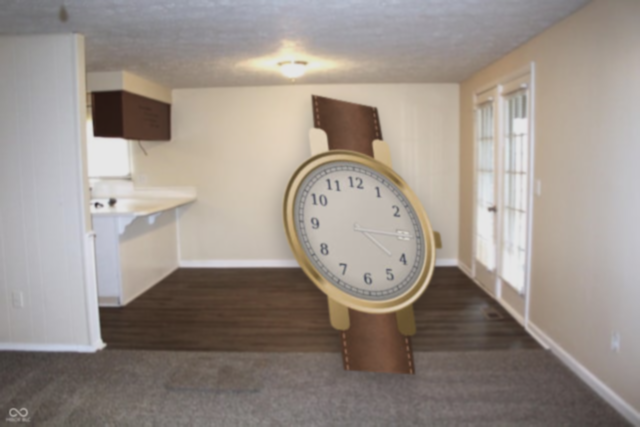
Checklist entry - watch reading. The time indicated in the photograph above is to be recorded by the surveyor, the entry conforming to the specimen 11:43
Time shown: 4:15
